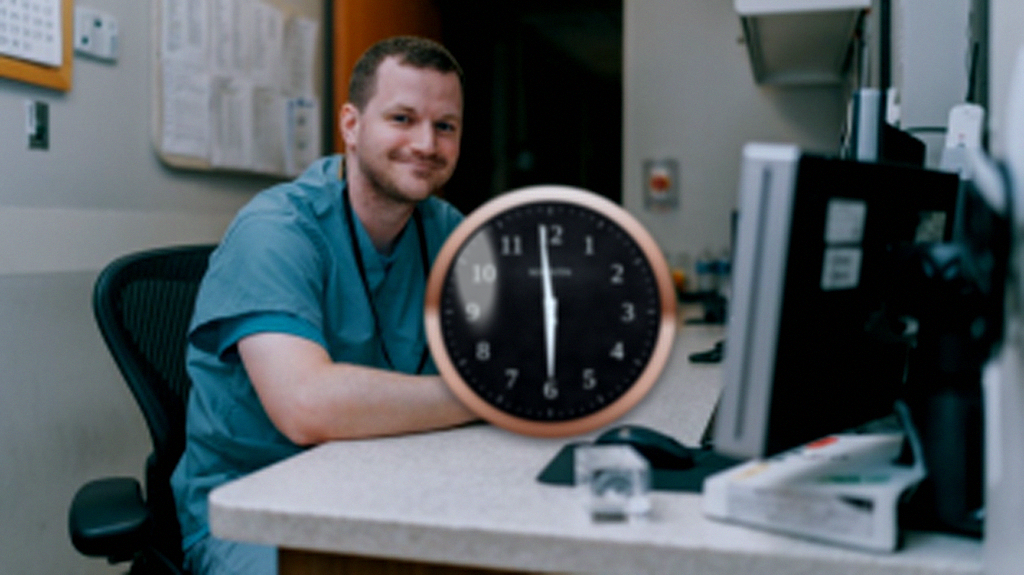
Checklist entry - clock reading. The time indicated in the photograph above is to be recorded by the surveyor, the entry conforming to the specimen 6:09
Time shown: 5:59
